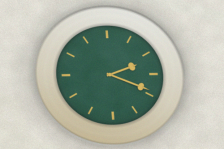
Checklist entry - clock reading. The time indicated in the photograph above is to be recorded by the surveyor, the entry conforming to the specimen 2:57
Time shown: 2:19
